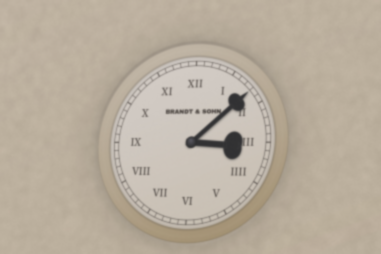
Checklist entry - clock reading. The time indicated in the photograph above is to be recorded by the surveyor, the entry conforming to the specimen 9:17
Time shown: 3:08
